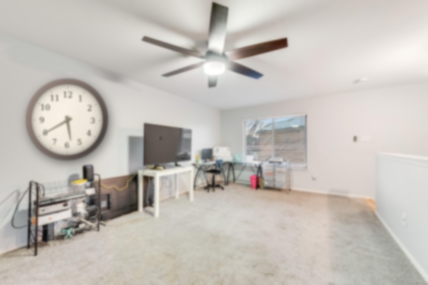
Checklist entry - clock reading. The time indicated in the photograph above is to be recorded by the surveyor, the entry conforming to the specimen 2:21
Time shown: 5:40
